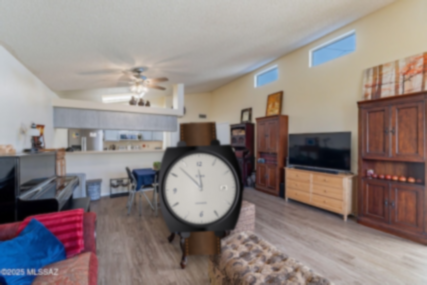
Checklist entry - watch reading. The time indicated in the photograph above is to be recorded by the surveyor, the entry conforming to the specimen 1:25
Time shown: 11:53
